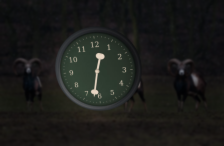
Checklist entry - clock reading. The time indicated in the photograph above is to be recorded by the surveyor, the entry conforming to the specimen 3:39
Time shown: 12:32
